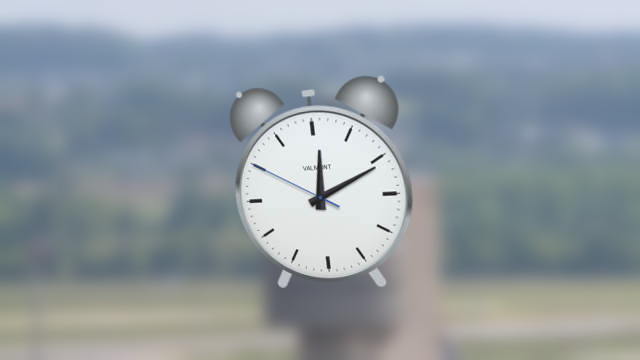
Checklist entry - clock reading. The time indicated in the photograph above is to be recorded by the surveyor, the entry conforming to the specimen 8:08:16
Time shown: 12:10:50
